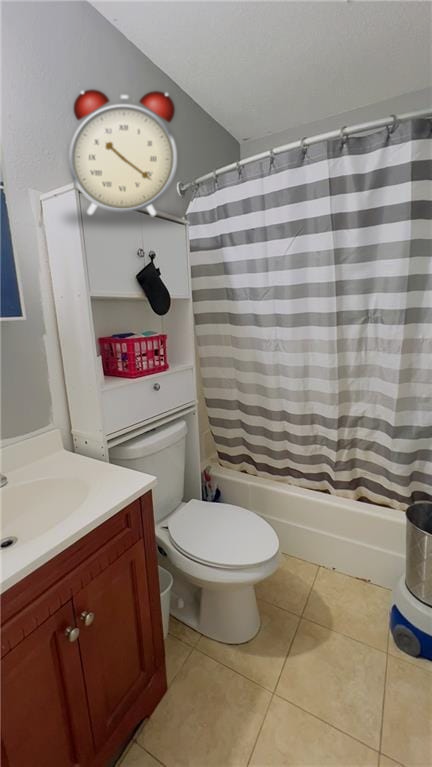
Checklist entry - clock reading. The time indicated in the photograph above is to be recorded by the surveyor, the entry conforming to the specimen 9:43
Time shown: 10:21
